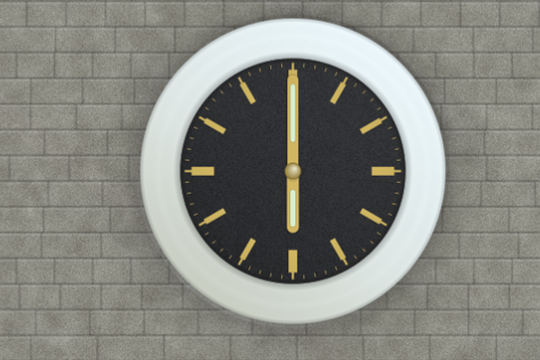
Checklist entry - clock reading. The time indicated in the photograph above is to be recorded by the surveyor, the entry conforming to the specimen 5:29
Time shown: 6:00
